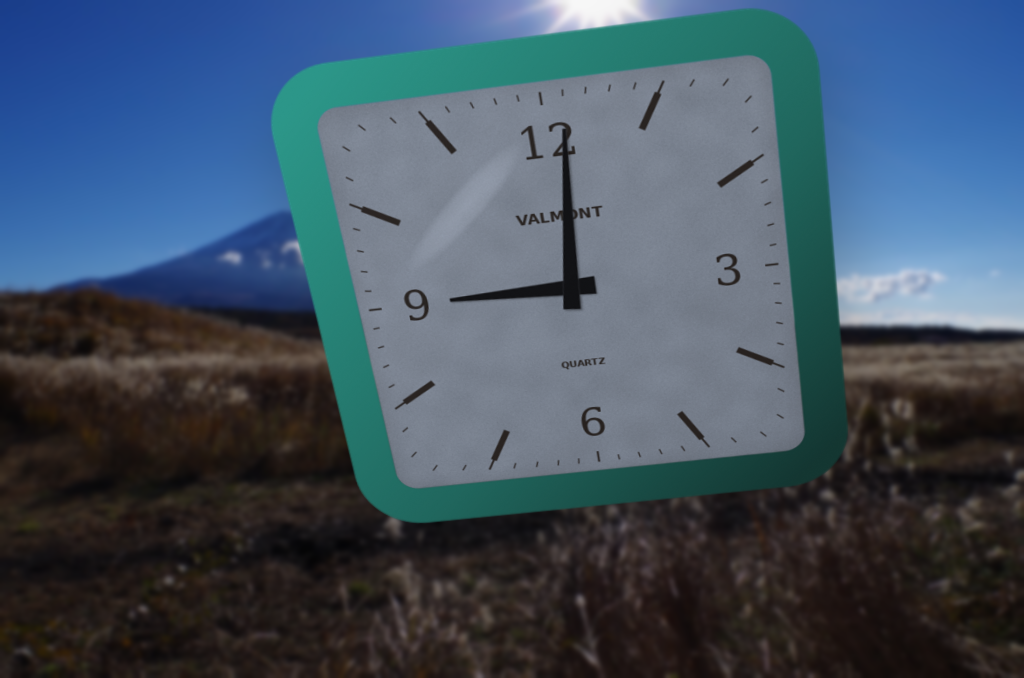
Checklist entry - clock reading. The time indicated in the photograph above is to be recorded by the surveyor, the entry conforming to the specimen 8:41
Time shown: 9:01
